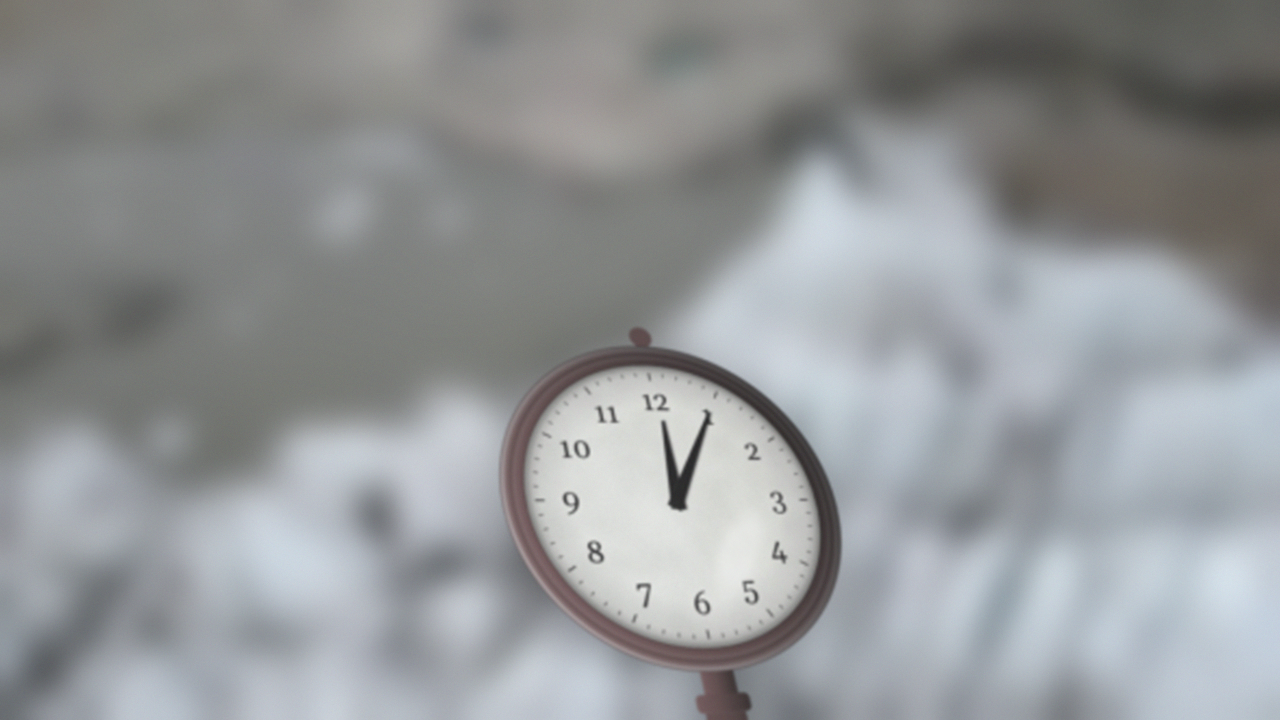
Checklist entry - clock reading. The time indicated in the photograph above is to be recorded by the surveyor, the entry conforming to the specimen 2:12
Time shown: 12:05
